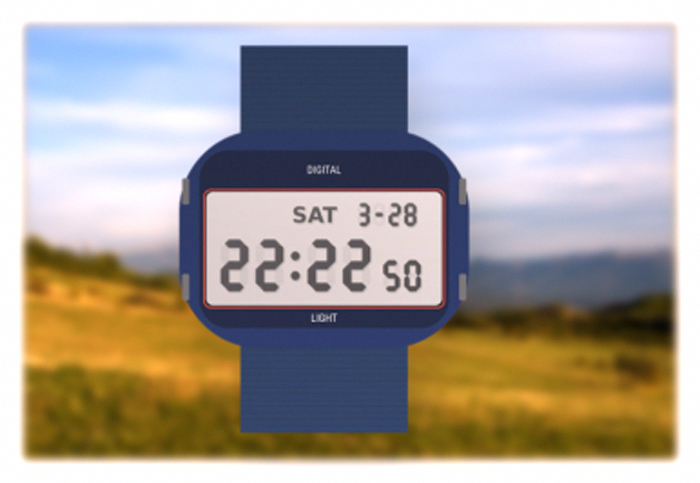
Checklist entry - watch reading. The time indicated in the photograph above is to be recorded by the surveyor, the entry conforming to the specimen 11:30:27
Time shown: 22:22:50
